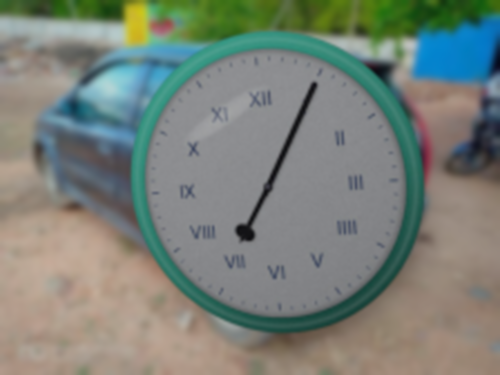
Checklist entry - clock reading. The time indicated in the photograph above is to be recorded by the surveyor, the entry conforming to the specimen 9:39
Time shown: 7:05
